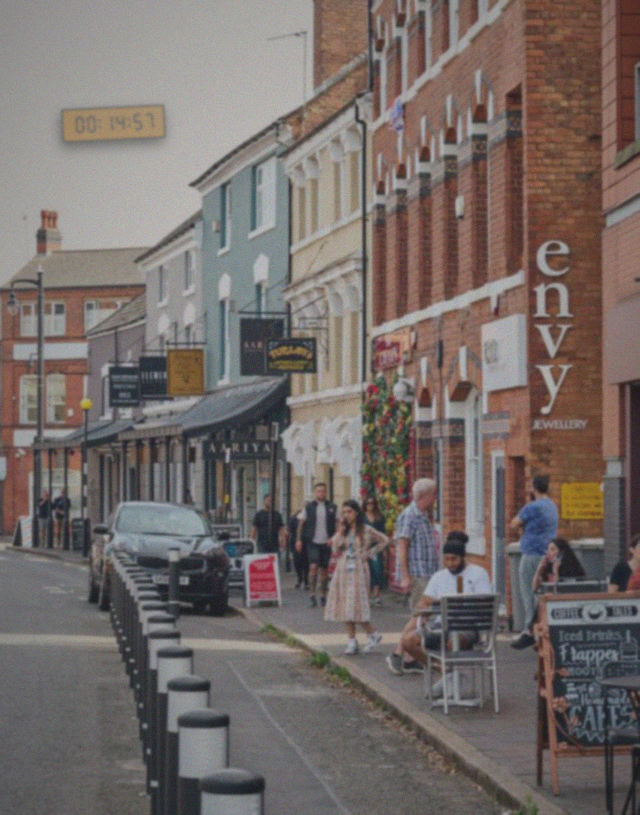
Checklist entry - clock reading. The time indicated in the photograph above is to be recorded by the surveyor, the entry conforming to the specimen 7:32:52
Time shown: 0:14:57
